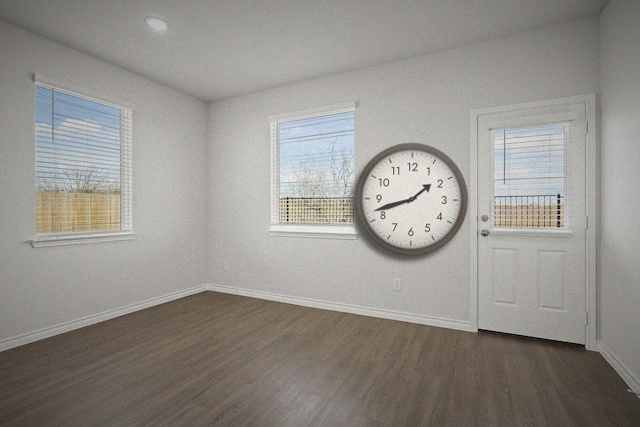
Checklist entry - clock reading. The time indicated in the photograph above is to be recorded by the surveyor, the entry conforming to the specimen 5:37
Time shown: 1:42
